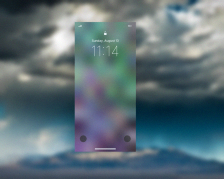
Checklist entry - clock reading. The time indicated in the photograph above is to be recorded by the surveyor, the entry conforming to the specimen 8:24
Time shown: 11:14
